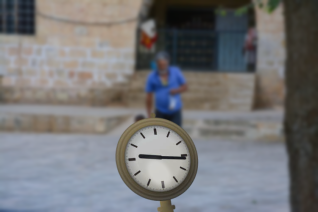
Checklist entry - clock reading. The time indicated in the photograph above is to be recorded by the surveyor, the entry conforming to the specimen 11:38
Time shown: 9:16
